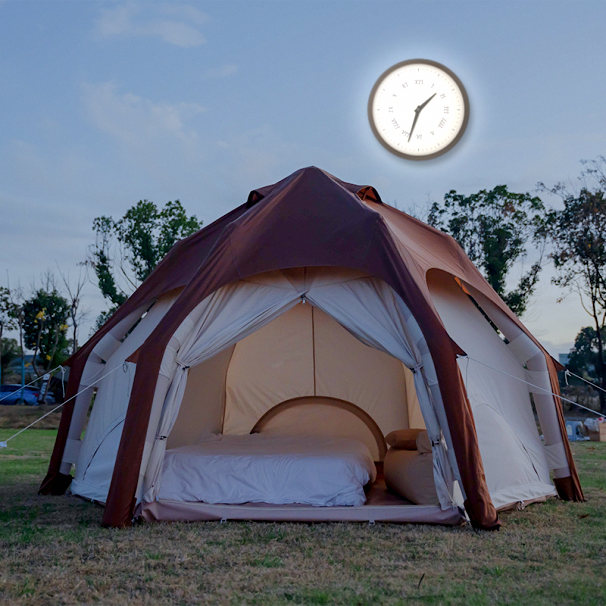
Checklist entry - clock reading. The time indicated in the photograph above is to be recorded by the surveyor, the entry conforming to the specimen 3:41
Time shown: 1:33
